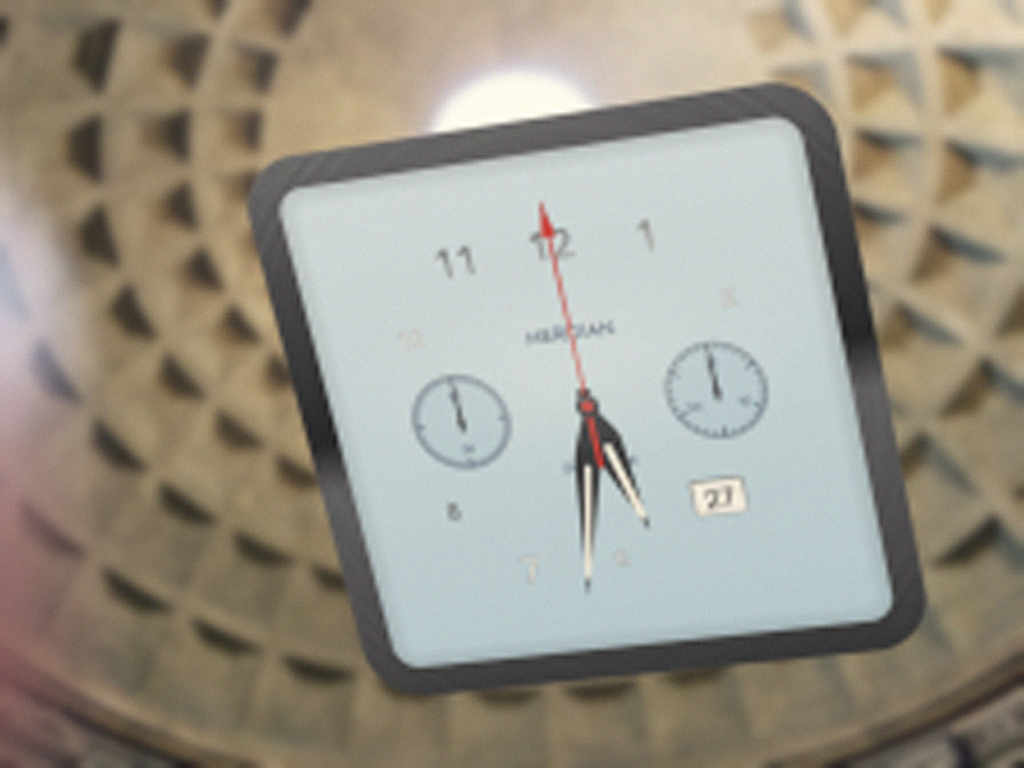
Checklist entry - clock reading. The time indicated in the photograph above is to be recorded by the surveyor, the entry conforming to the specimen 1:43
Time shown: 5:32
